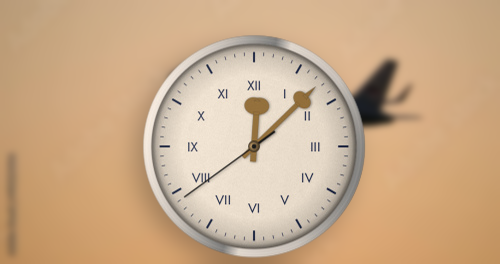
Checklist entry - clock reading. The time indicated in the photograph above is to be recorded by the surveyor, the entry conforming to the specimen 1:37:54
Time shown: 12:07:39
